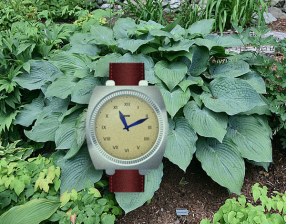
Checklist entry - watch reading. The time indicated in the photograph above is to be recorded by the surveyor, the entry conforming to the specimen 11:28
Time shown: 11:11
